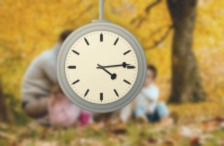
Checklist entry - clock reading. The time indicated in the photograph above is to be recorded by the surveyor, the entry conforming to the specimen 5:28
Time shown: 4:14
